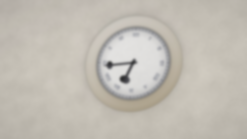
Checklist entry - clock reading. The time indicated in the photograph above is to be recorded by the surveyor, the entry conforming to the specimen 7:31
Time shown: 6:44
